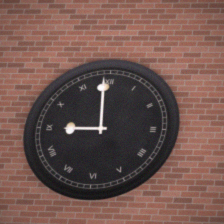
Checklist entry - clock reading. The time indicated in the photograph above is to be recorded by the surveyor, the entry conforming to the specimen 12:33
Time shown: 8:59
